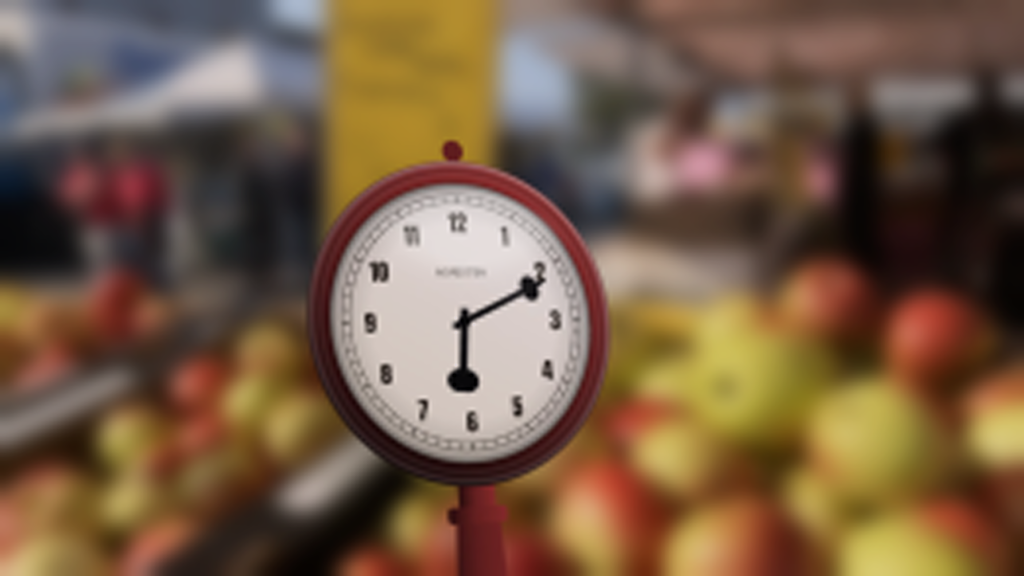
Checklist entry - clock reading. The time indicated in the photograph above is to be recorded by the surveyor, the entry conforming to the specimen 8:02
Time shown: 6:11
